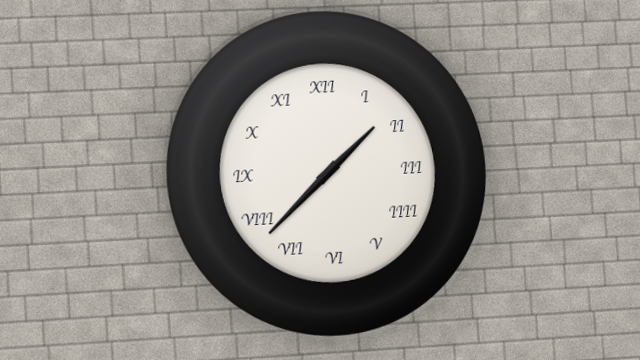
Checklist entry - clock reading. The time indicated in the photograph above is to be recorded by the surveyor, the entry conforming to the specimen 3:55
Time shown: 1:38
